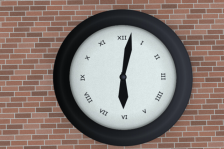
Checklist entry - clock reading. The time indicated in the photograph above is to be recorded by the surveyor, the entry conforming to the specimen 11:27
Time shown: 6:02
